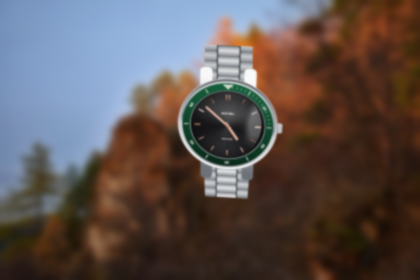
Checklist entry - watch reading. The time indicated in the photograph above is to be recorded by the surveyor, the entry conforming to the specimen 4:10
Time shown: 4:52
